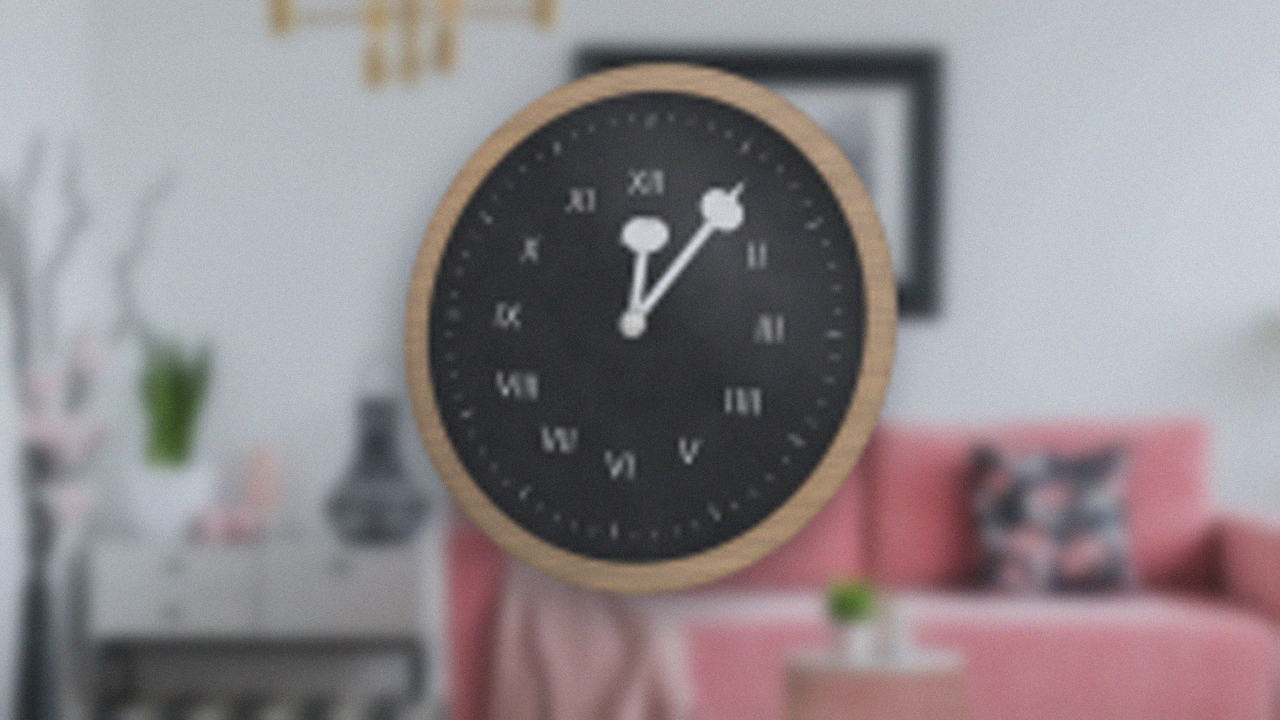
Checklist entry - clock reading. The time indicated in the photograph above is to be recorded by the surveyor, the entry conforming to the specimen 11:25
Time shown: 12:06
